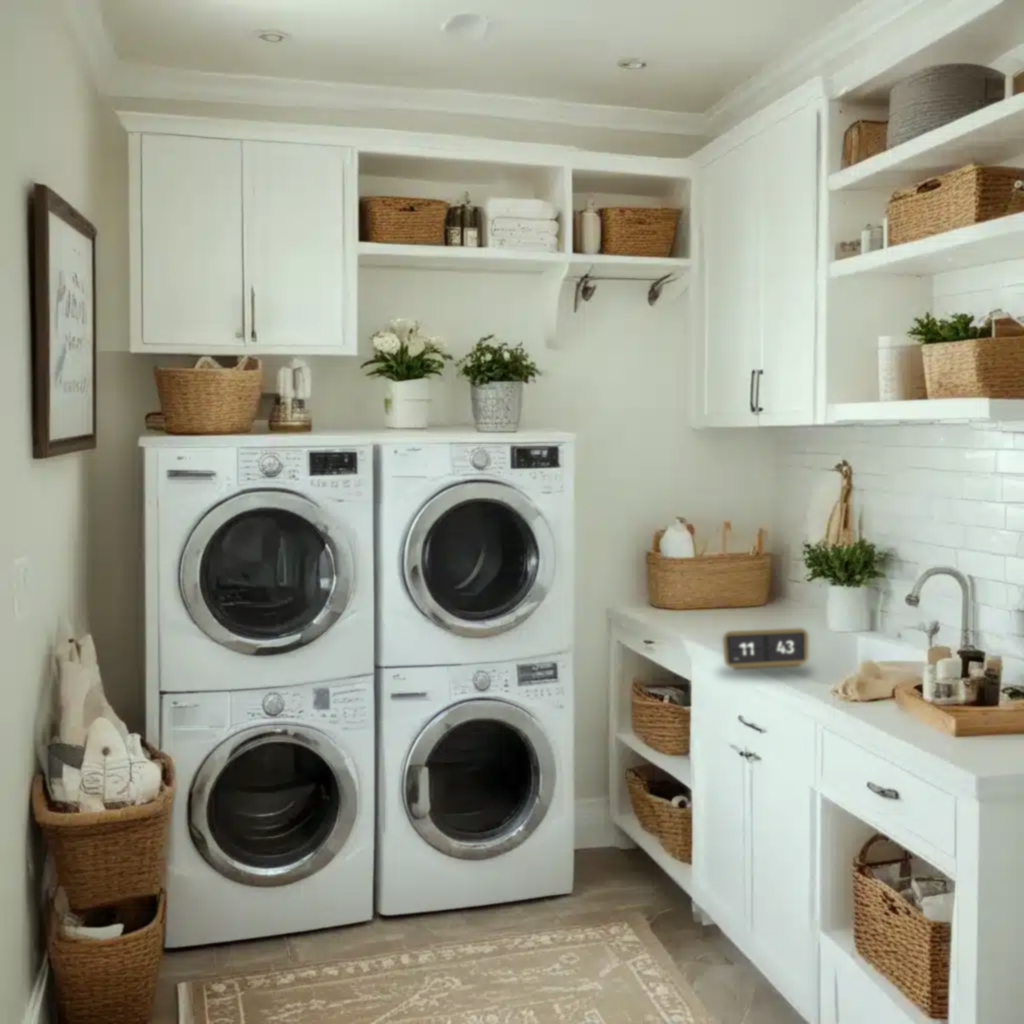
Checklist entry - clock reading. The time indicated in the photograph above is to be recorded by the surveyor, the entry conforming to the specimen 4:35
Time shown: 11:43
